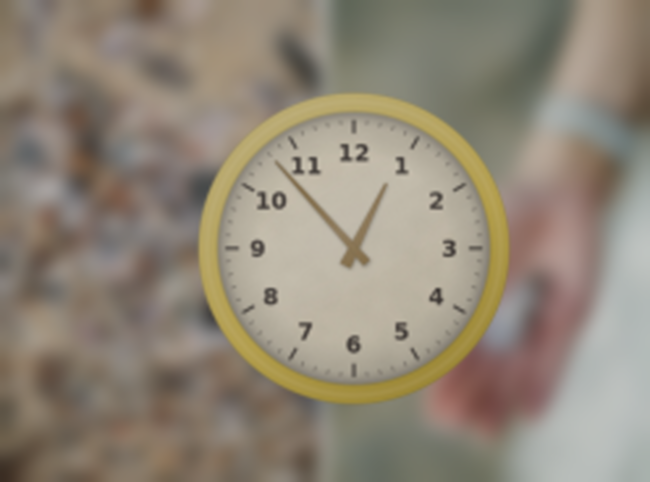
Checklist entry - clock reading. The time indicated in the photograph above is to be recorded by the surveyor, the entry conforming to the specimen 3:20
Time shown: 12:53
